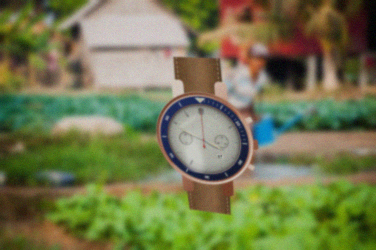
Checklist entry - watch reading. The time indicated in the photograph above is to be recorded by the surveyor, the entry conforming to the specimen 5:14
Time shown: 3:49
